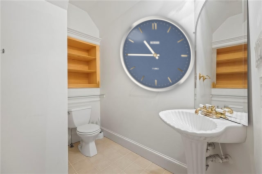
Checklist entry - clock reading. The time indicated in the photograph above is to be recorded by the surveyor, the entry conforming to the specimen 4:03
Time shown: 10:45
